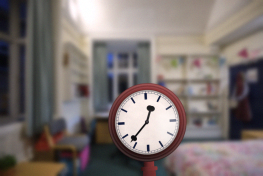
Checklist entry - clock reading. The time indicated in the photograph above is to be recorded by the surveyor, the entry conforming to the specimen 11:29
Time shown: 12:37
